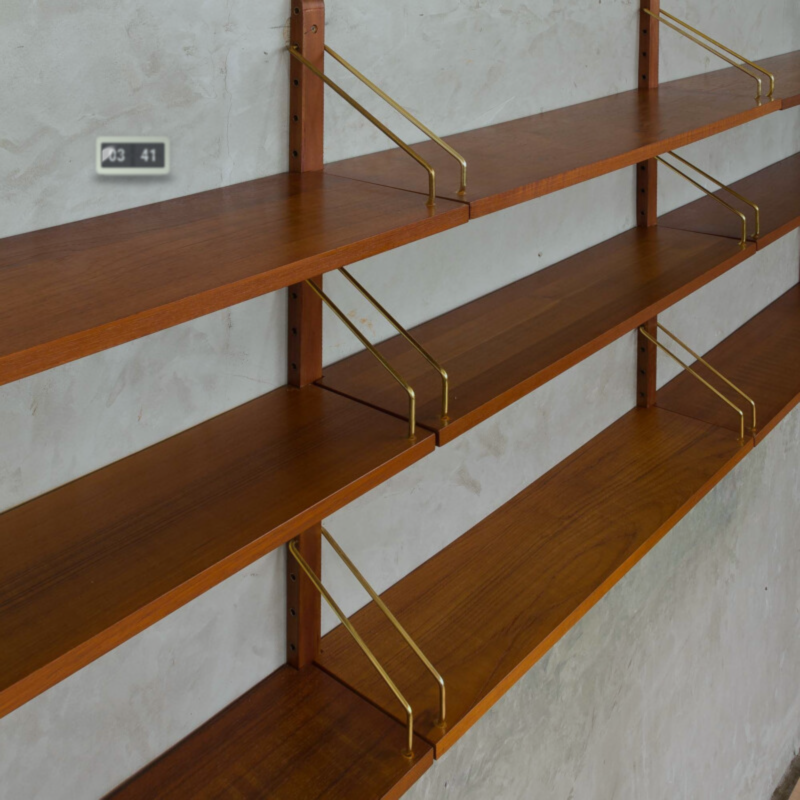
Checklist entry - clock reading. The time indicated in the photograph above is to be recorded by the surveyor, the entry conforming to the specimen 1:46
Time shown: 3:41
